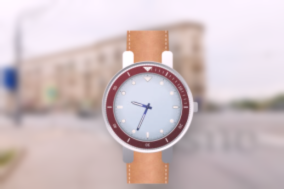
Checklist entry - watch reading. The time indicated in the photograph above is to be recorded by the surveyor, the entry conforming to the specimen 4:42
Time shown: 9:34
